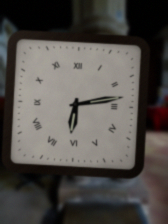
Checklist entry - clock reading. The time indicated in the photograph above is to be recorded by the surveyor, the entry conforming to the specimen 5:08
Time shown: 6:13
